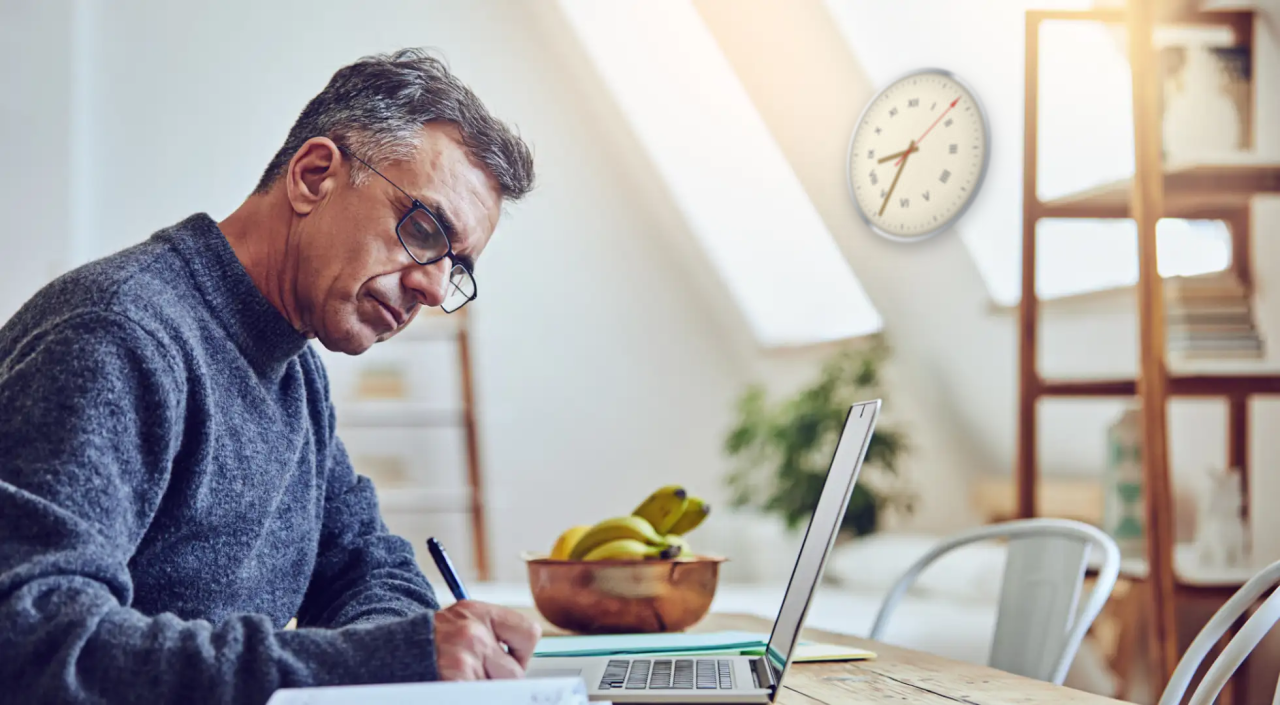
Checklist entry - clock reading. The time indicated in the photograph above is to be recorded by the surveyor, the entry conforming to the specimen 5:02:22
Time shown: 8:34:08
